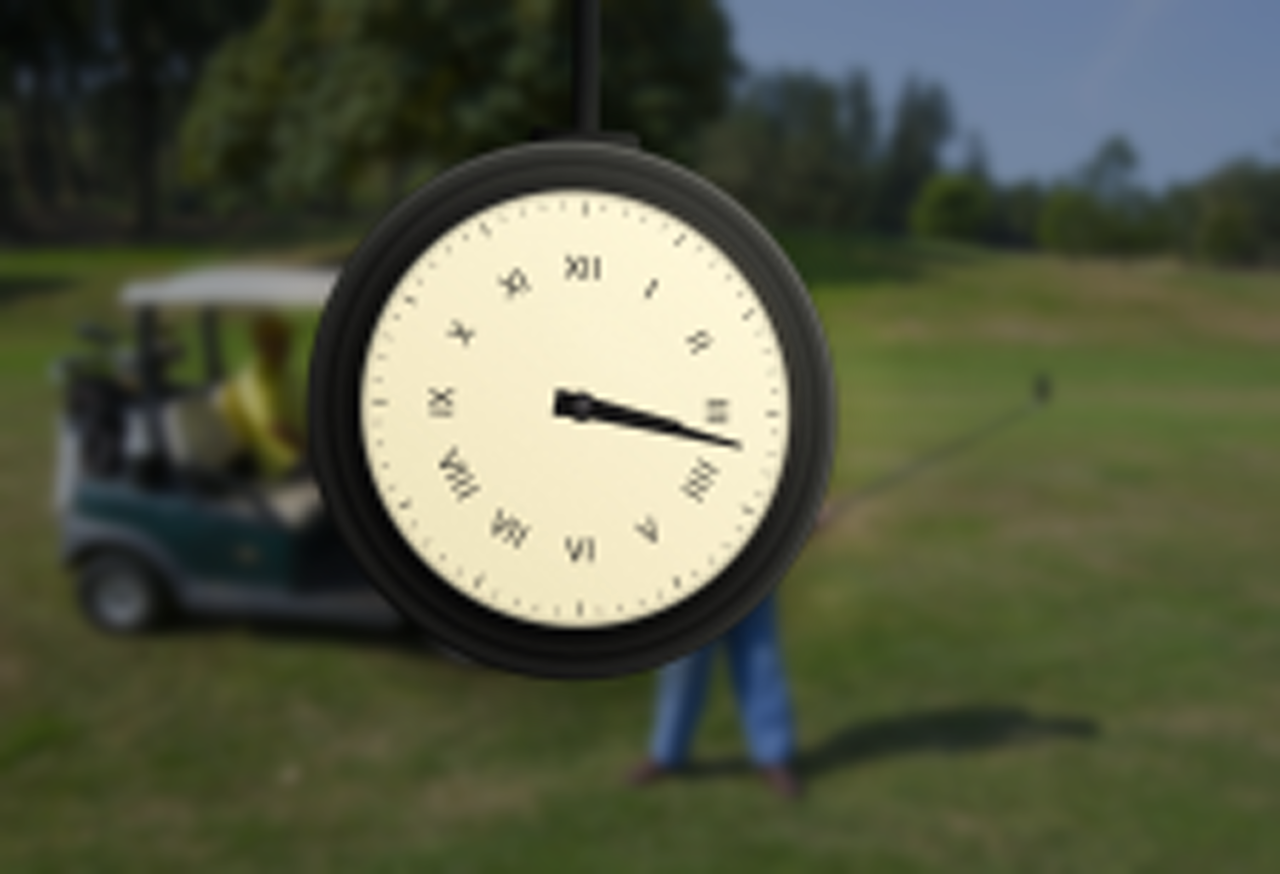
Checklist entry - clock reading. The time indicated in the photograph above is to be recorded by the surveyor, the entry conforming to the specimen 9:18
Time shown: 3:17
